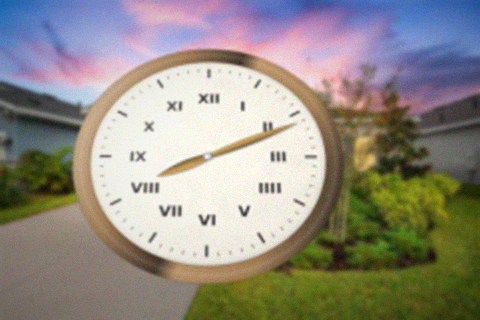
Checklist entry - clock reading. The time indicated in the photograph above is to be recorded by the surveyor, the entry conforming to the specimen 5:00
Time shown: 8:11
